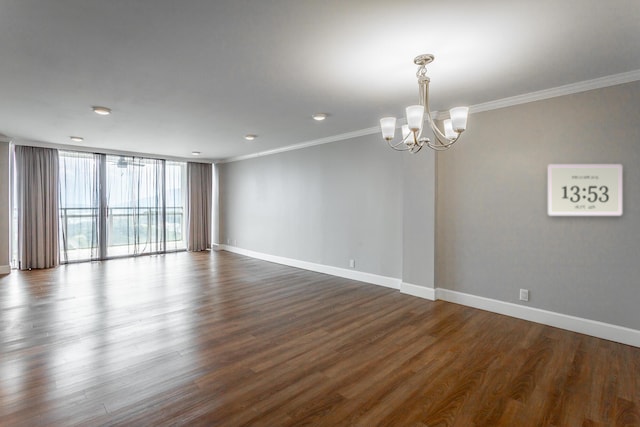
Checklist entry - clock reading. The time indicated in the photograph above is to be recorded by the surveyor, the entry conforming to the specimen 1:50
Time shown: 13:53
